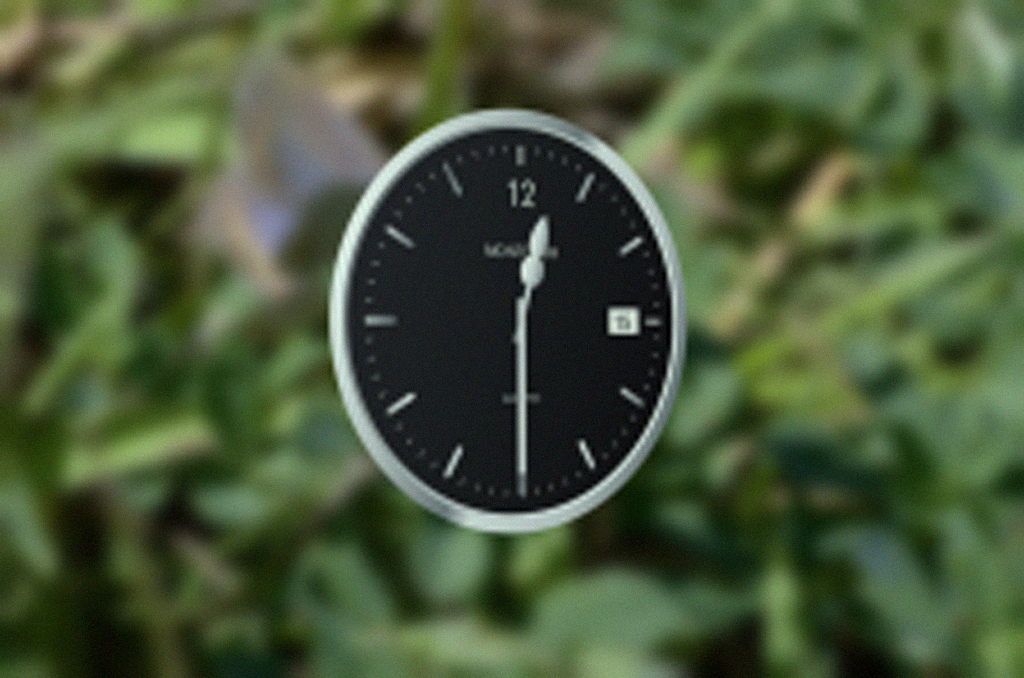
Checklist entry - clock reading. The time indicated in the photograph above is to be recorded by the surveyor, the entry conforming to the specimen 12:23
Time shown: 12:30
